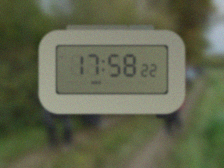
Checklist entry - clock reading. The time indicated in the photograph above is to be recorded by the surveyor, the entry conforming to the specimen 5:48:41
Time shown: 17:58:22
